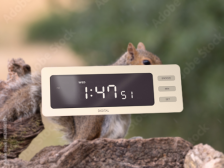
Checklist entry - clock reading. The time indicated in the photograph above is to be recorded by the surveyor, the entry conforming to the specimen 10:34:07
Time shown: 1:47:51
